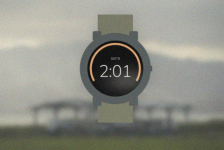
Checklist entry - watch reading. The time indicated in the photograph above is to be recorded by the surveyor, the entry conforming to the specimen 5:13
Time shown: 2:01
